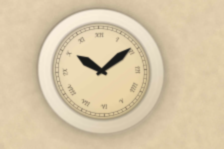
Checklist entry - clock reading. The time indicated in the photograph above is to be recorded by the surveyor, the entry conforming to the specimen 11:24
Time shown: 10:09
